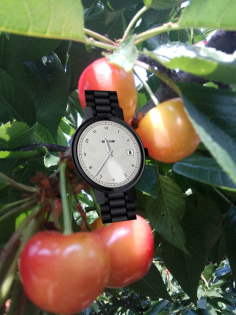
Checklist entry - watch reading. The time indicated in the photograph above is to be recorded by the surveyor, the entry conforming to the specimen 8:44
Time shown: 11:37
